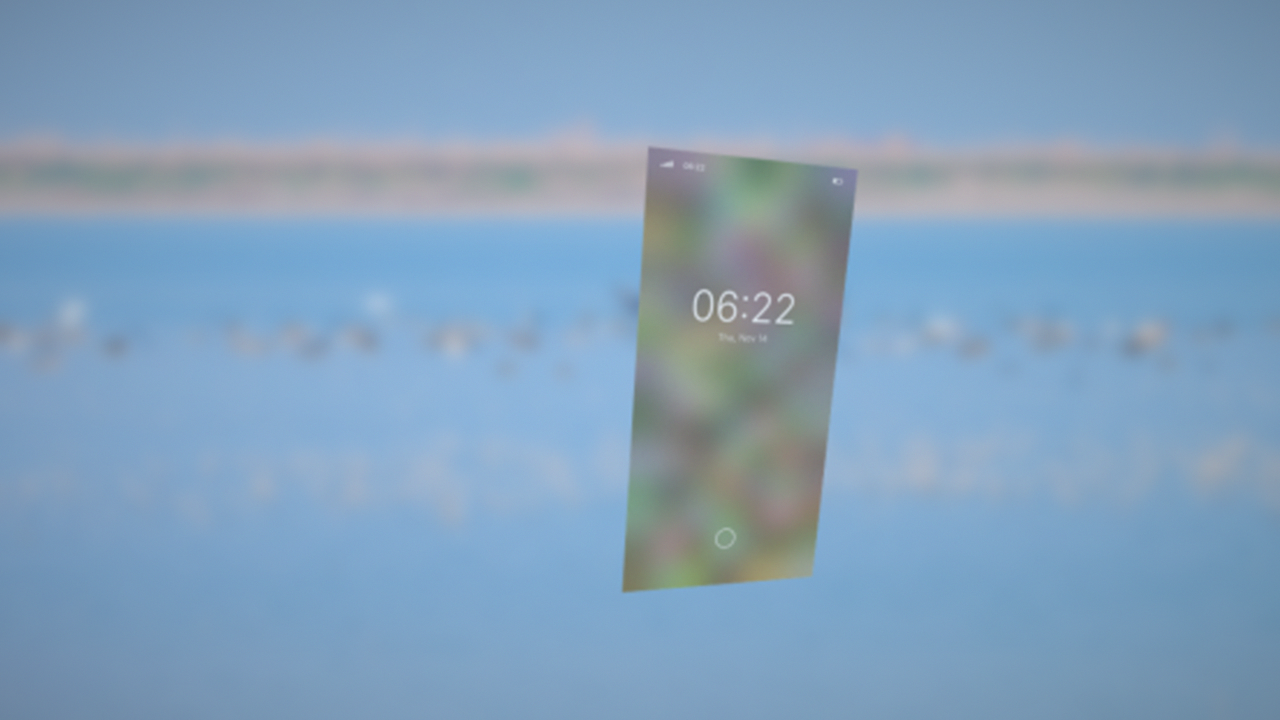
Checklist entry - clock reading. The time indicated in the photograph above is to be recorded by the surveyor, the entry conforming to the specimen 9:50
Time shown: 6:22
